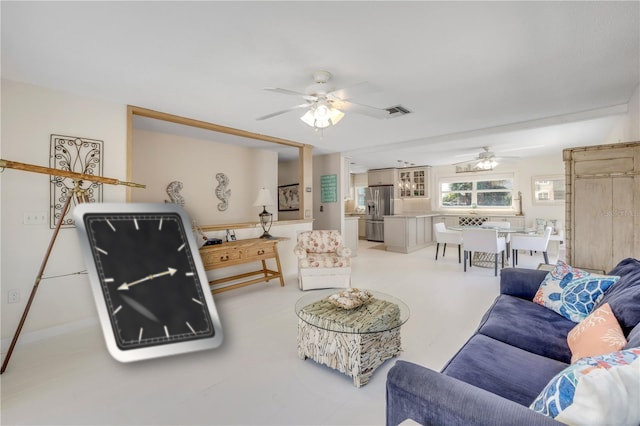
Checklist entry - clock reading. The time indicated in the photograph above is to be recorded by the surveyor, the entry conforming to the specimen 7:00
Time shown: 2:43
